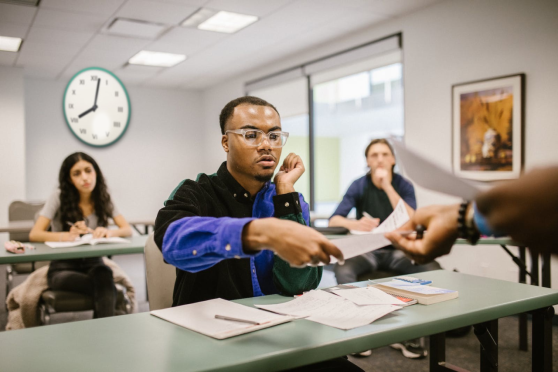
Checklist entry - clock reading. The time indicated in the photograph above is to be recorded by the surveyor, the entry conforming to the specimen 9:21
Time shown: 8:02
